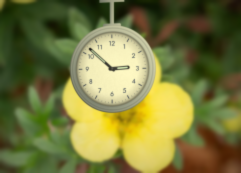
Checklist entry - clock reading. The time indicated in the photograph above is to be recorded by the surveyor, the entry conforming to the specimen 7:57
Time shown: 2:52
